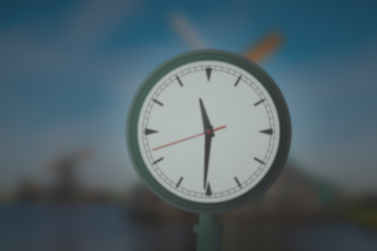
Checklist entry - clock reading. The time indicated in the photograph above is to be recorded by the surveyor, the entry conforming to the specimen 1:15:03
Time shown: 11:30:42
